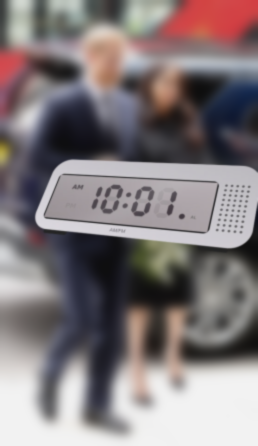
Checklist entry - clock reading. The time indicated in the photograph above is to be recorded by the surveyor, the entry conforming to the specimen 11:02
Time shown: 10:01
